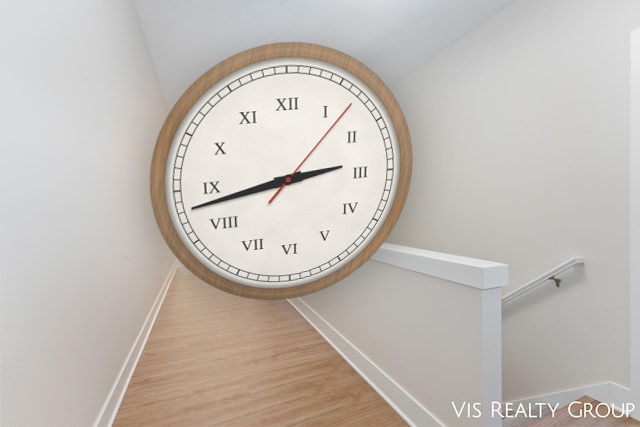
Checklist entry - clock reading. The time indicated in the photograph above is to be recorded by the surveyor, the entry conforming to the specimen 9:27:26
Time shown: 2:43:07
